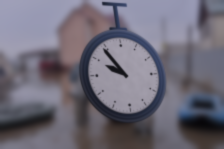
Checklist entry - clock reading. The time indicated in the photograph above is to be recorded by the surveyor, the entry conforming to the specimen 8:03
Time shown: 9:54
